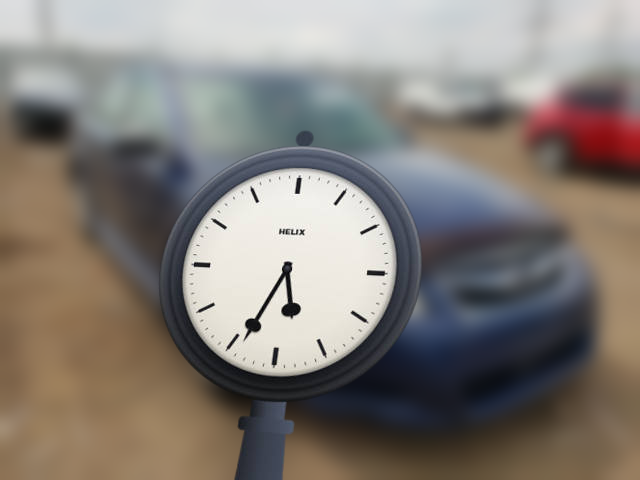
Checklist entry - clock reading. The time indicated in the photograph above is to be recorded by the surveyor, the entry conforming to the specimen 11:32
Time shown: 5:34
